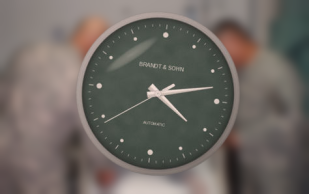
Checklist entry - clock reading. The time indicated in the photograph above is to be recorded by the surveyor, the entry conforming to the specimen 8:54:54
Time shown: 4:12:39
